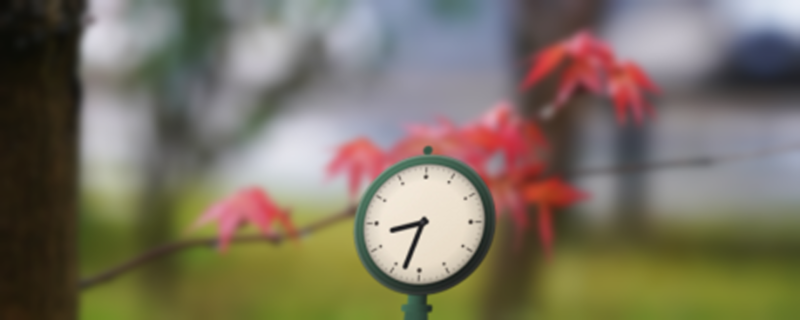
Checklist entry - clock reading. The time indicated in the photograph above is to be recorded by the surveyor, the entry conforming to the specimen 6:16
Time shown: 8:33
